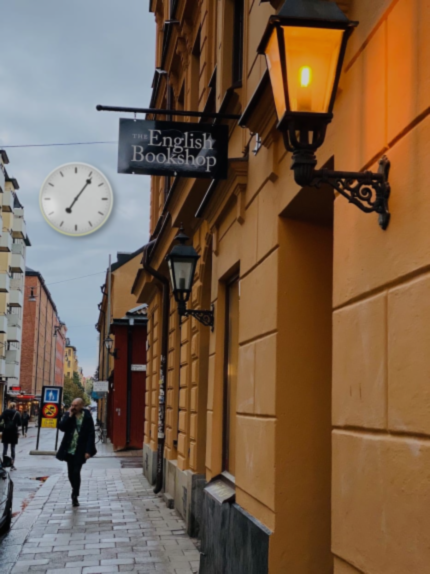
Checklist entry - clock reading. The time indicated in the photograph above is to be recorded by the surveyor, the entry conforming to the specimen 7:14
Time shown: 7:06
